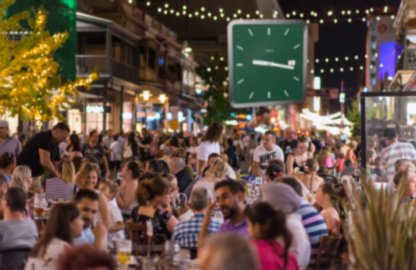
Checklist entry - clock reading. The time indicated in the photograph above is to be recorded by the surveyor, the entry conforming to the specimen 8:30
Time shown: 9:17
